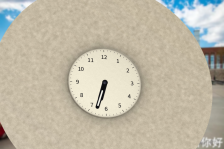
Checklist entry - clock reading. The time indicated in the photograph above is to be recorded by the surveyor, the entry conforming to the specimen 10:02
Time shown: 6:33
